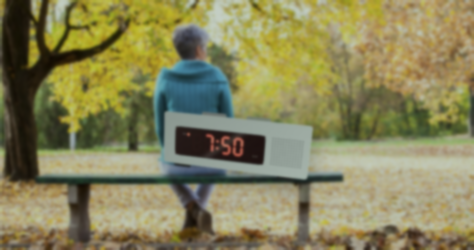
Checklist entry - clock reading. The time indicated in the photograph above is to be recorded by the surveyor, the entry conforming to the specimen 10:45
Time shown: 7:50
